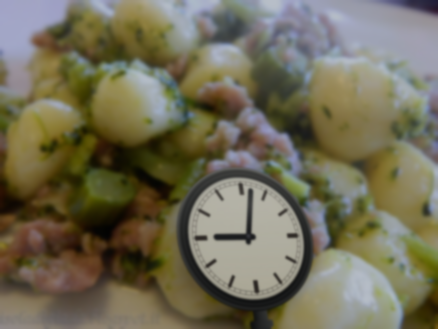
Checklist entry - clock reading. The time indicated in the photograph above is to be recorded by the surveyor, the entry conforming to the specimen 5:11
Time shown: 9:02
